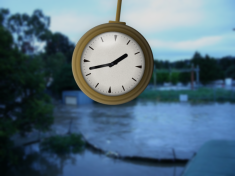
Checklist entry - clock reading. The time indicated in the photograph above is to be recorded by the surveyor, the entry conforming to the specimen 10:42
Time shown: 1:42
